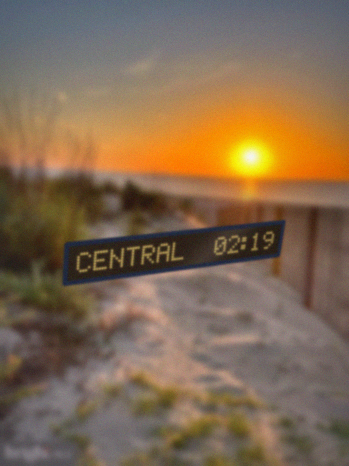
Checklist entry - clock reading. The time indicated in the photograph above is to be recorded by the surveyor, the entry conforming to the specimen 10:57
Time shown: 2:19
